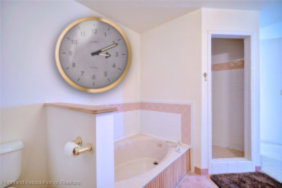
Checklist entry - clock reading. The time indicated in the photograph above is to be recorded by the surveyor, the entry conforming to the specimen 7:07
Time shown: 3:11
